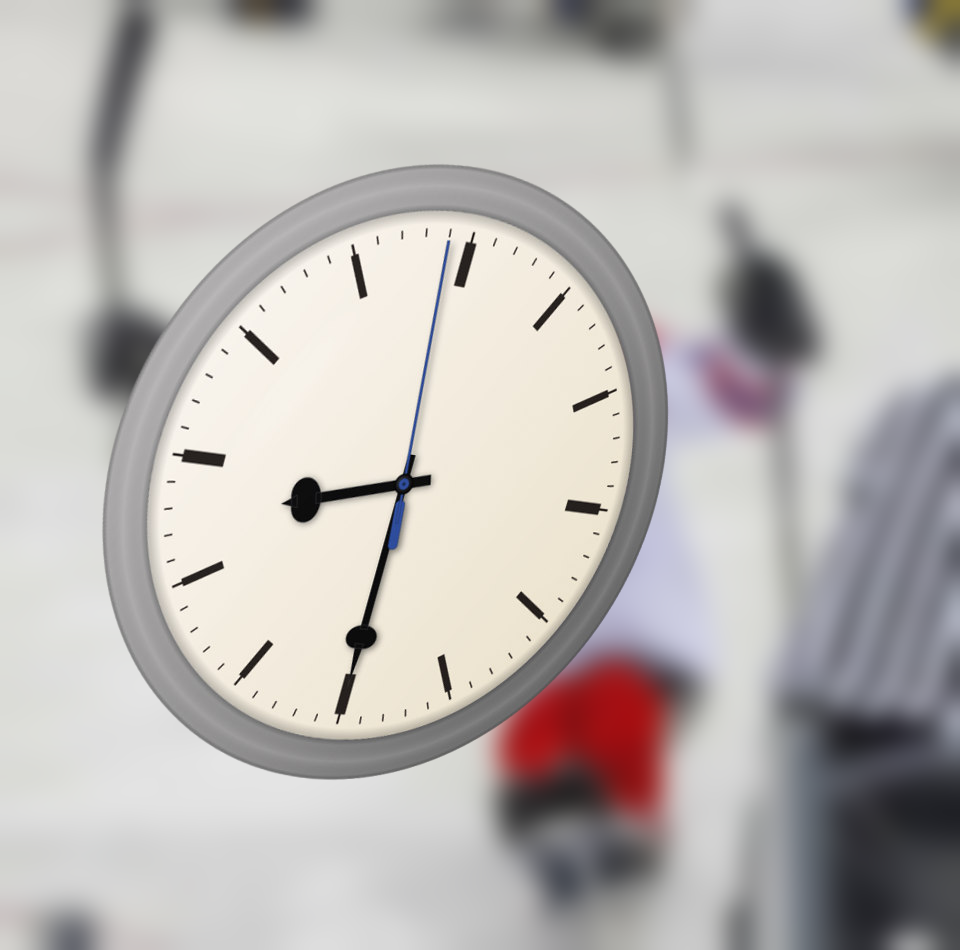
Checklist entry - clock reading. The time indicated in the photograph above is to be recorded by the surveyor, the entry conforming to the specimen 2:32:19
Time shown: 8:29:59
